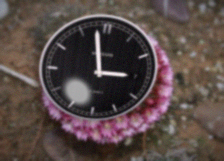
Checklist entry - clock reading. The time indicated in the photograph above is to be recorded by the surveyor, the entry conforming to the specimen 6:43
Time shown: 2:58
